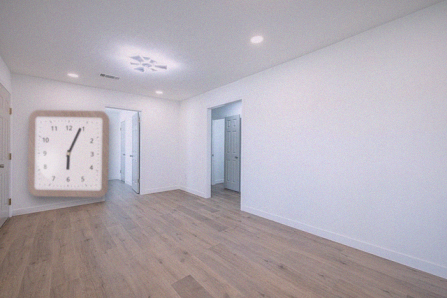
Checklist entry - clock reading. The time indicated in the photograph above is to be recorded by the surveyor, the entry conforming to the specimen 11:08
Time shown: 6:04
